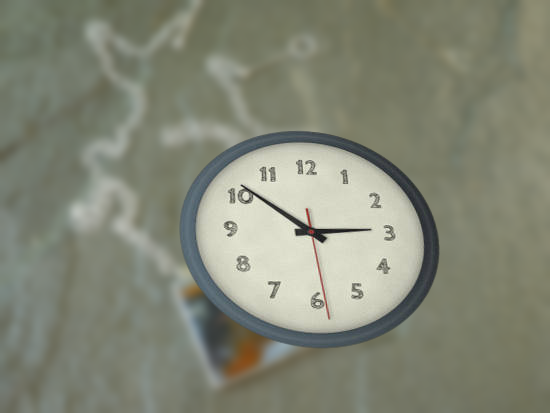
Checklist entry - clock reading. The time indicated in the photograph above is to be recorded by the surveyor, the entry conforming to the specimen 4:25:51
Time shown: 2:51:29
